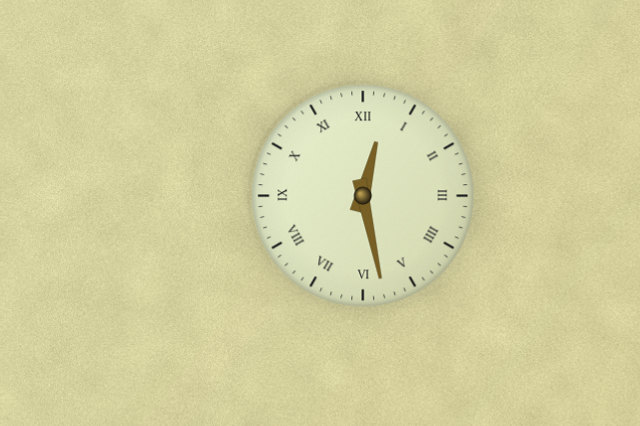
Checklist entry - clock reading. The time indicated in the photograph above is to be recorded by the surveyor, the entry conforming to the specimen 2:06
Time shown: 12:28
